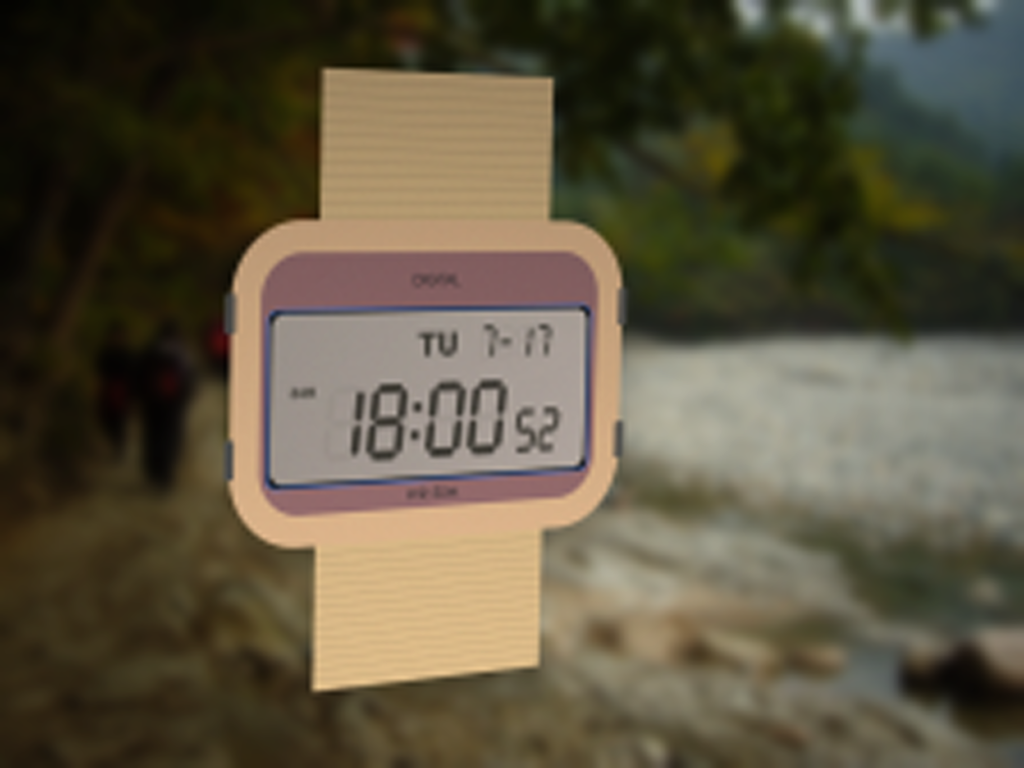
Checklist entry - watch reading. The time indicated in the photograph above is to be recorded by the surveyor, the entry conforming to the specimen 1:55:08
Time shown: 18:00:52
